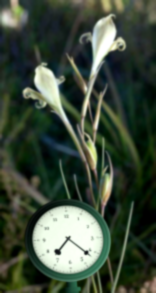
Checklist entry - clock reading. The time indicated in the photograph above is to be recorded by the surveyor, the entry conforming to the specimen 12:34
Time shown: 7:22
